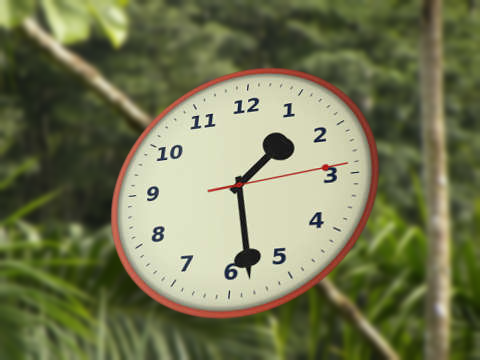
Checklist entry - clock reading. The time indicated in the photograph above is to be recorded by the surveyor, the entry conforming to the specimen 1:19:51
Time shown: 1:28:14
